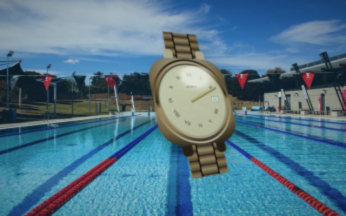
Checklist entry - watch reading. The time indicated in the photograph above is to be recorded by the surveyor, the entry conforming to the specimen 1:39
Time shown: 2:11
